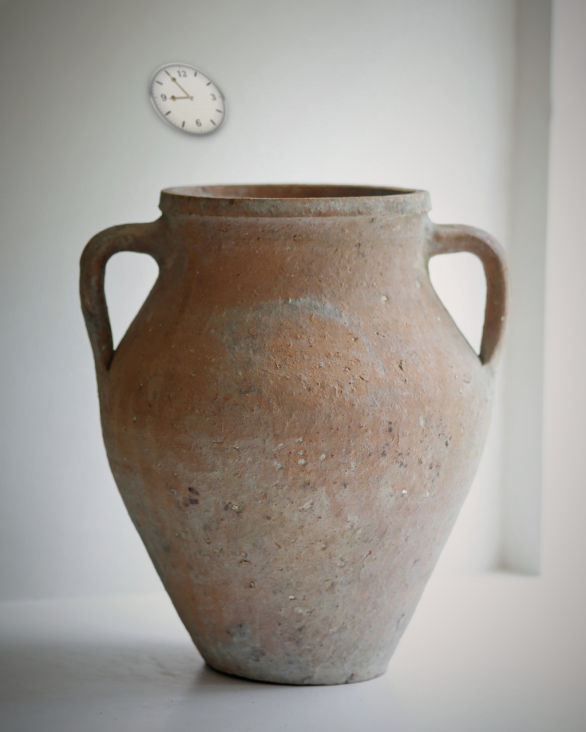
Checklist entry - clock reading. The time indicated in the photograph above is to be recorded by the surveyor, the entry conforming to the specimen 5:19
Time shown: 8:55
